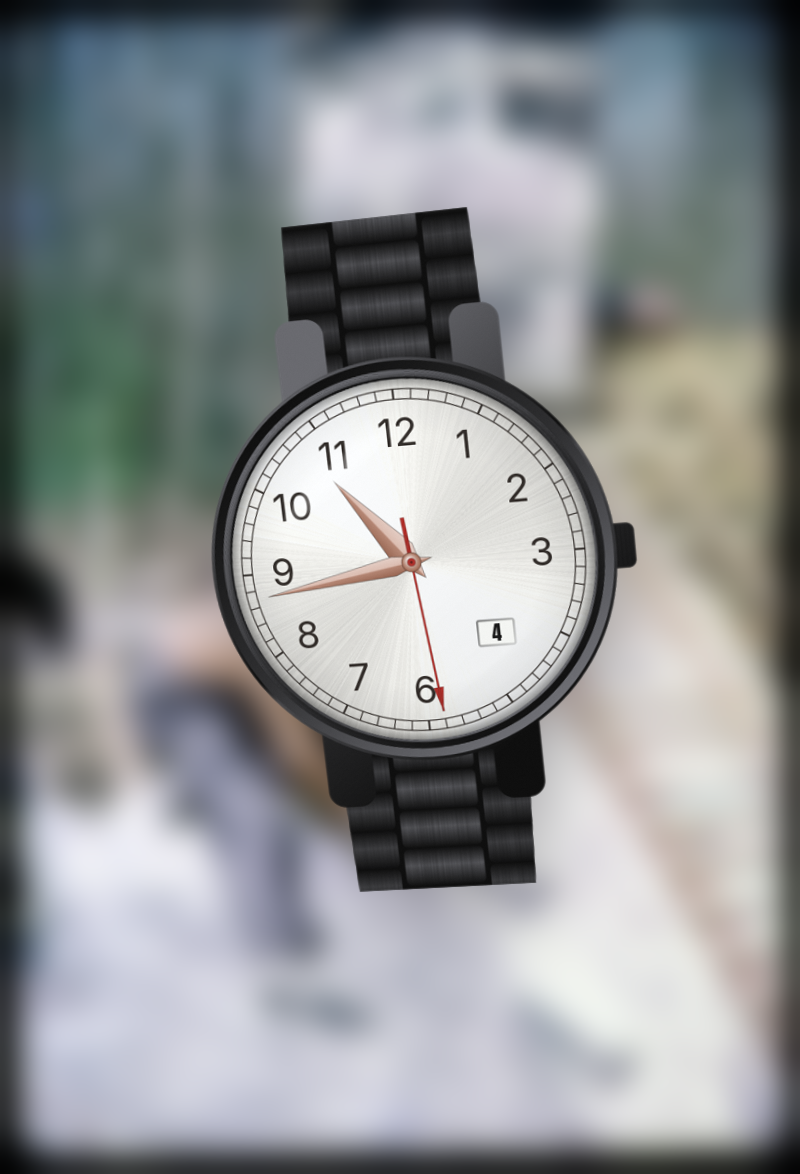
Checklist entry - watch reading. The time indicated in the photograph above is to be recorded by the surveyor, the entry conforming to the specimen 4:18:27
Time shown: 10:43:29
